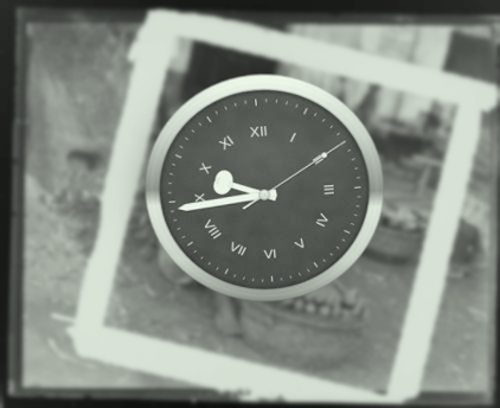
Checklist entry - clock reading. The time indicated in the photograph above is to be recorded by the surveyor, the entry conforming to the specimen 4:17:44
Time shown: 9:44:10
